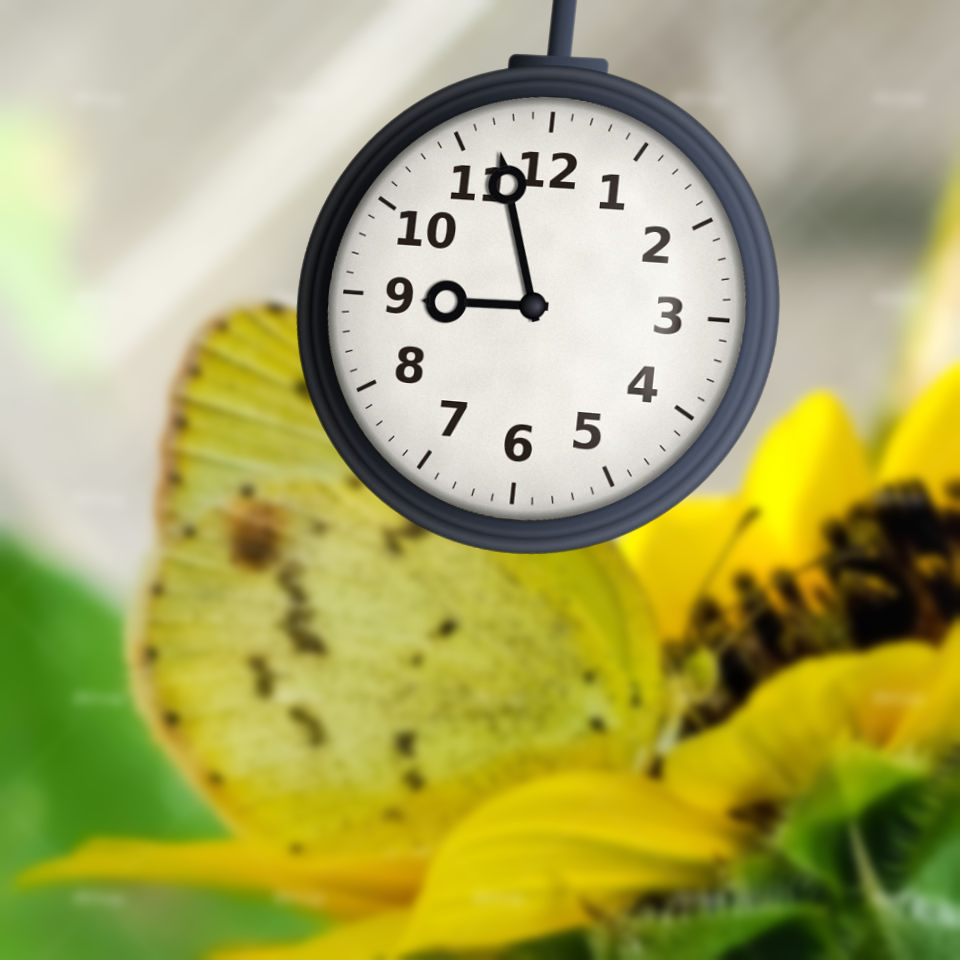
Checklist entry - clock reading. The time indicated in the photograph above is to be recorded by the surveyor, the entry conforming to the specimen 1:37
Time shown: 8:57
